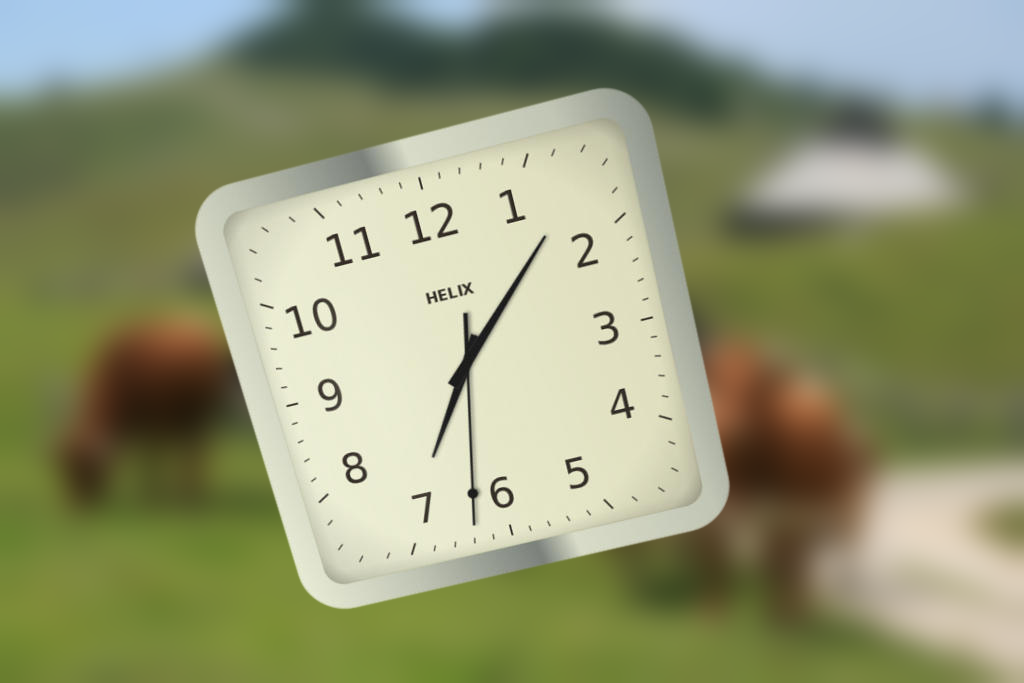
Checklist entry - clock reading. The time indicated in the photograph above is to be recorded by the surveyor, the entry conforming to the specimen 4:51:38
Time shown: 7:07:32
